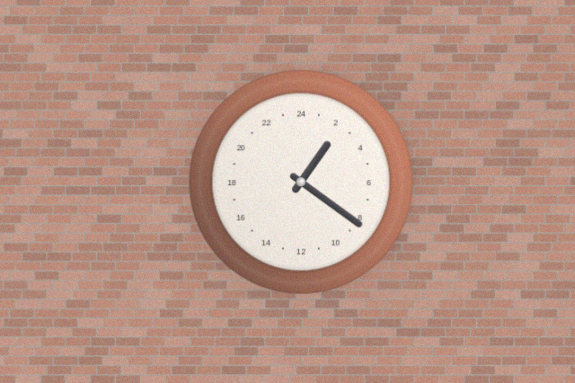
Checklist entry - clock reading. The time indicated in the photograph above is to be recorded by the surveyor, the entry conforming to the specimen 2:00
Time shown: 2:21
